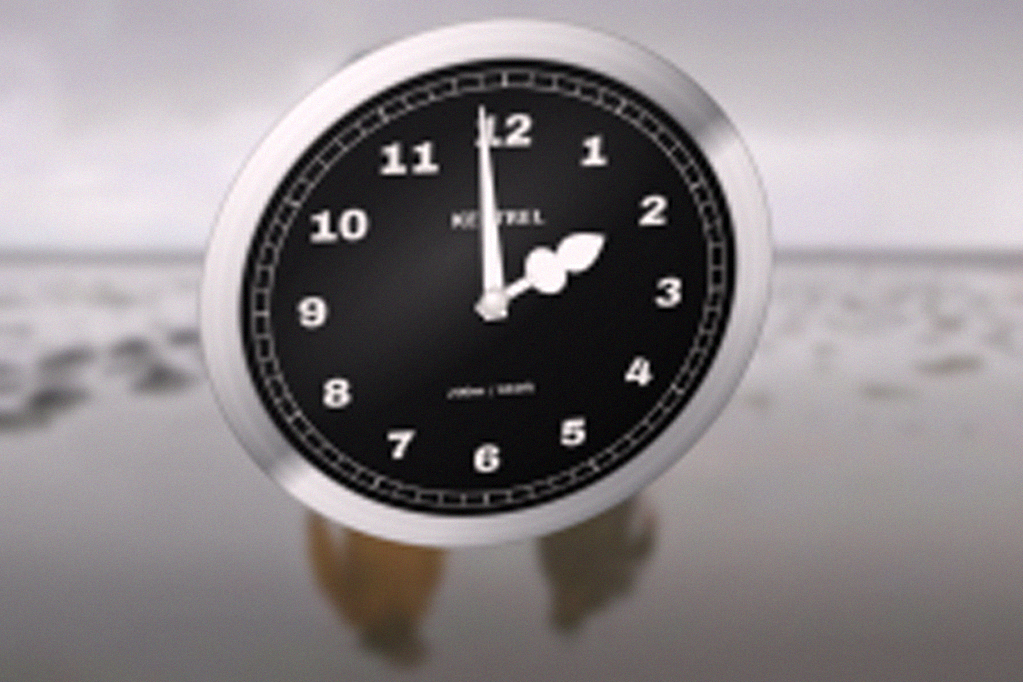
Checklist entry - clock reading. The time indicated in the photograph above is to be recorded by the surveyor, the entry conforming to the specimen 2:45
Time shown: 1:59
